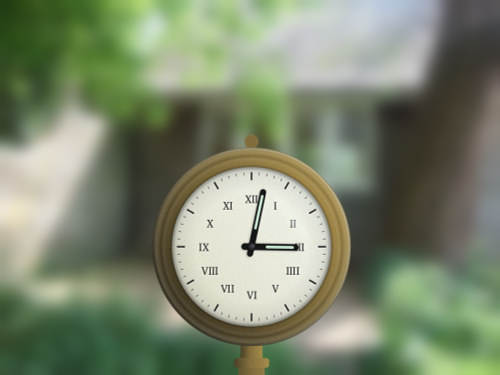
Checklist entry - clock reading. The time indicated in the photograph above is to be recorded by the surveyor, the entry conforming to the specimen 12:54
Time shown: 3:02
